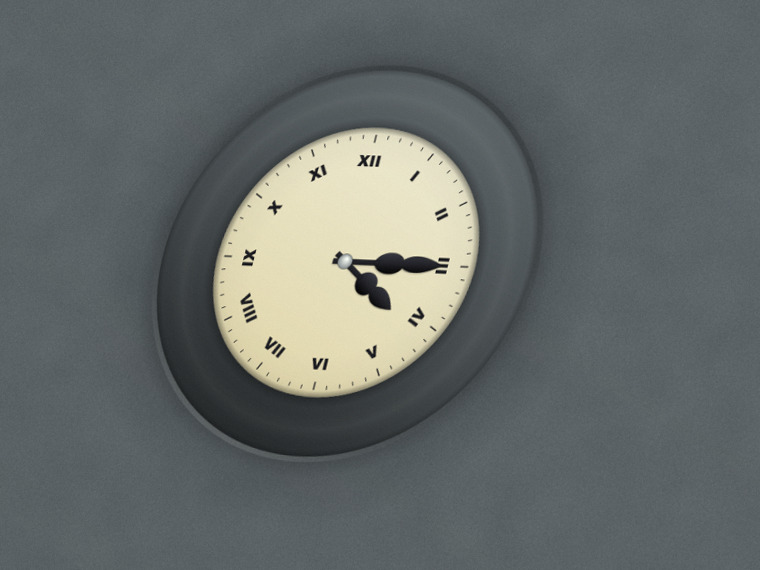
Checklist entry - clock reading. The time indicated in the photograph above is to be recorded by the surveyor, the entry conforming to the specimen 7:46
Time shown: 4:15
